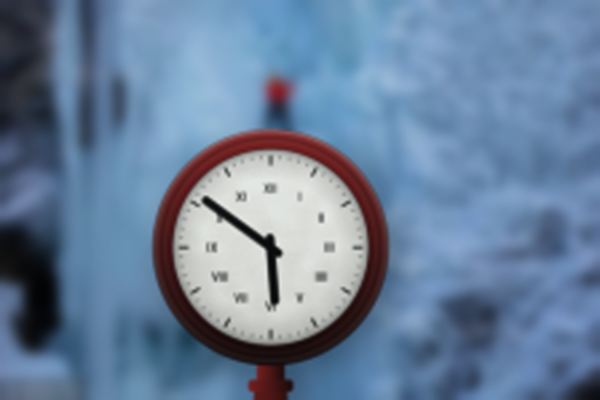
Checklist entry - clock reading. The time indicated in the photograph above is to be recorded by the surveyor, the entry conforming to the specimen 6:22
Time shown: 5:51
